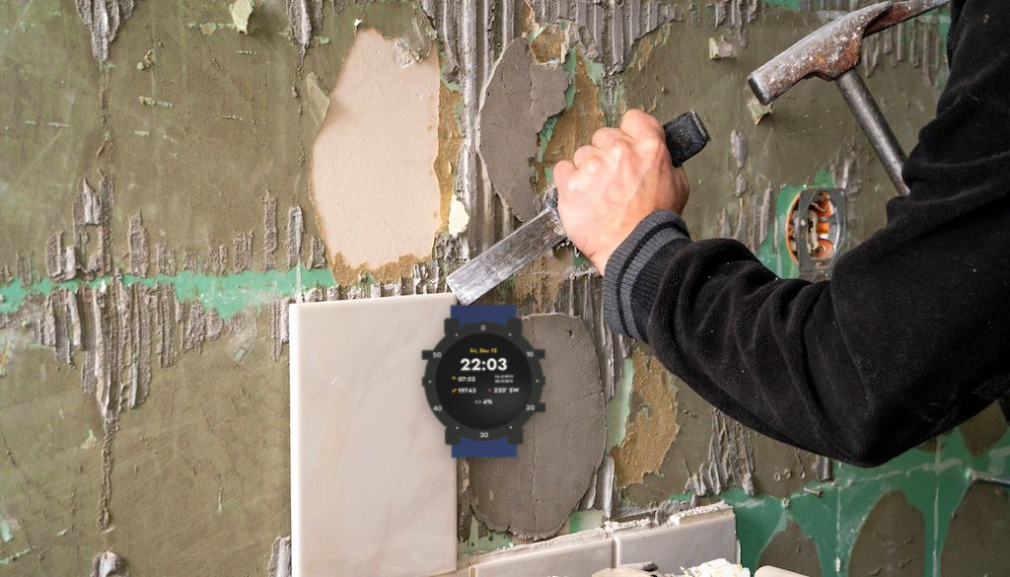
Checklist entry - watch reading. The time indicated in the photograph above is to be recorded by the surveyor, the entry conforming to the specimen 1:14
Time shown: 22:03
